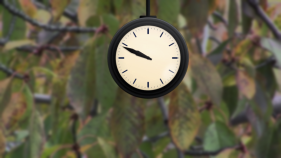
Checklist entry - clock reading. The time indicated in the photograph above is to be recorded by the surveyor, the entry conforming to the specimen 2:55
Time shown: 9:49
